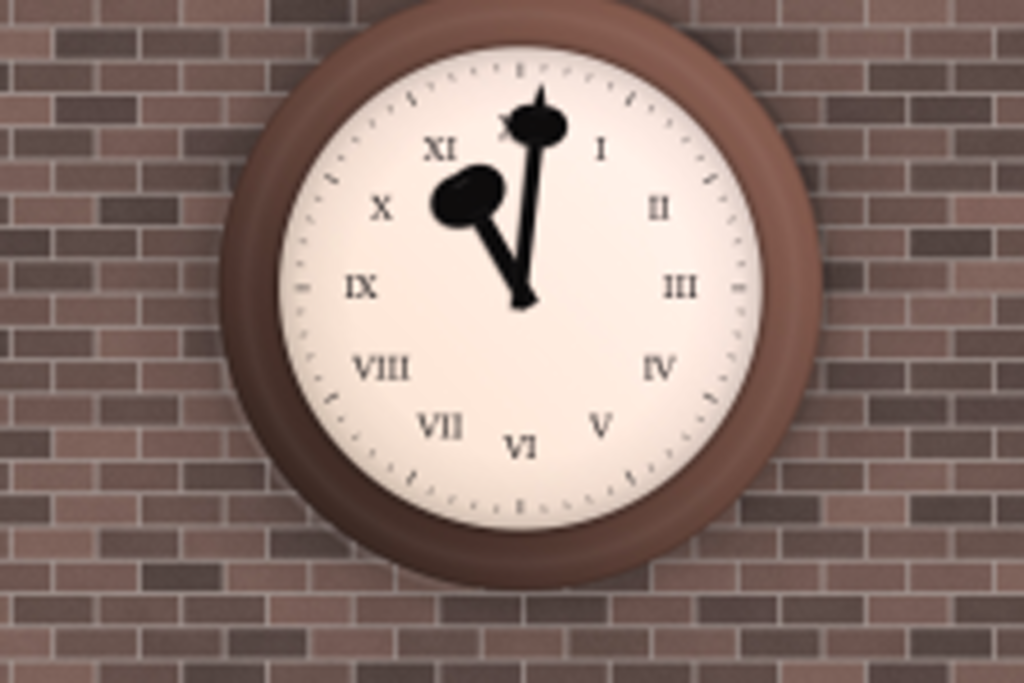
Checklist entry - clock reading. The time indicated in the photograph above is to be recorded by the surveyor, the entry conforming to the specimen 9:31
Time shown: 11:01
